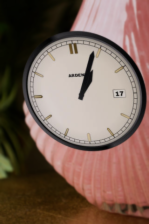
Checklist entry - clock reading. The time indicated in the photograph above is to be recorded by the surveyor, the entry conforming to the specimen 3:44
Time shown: 1:04
